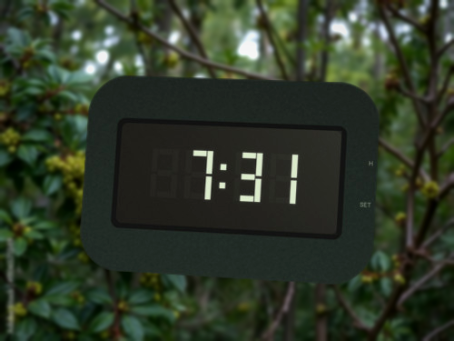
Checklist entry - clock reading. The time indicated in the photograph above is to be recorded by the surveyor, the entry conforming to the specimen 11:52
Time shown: 7:31
